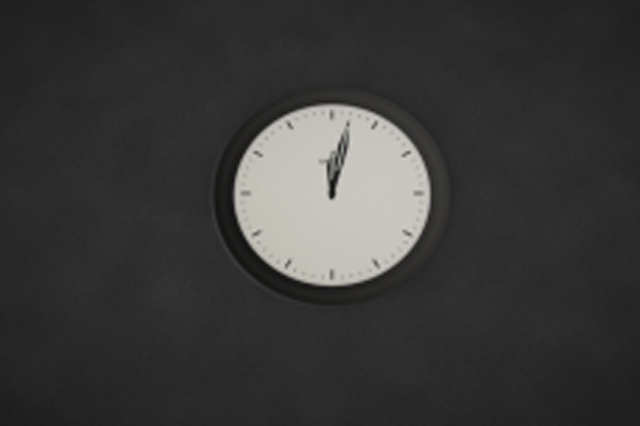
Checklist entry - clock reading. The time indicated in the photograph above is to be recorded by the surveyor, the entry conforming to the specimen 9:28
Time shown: 12:02
